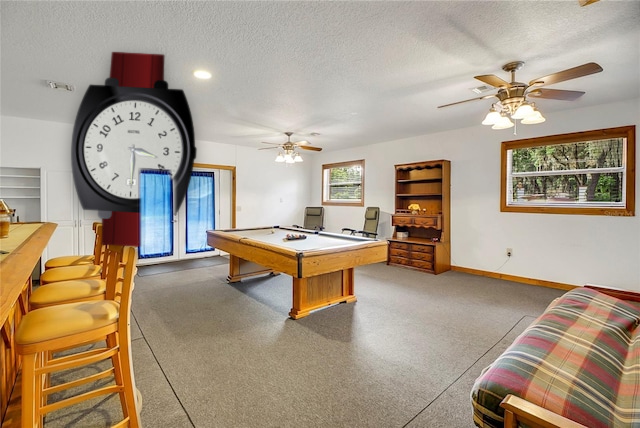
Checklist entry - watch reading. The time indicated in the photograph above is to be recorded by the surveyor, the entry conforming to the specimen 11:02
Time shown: 3:30
